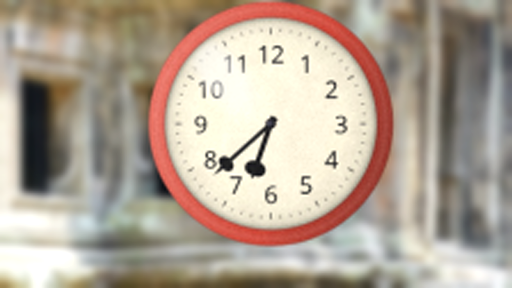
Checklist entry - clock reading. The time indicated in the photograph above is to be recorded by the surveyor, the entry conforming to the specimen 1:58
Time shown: 6:38
